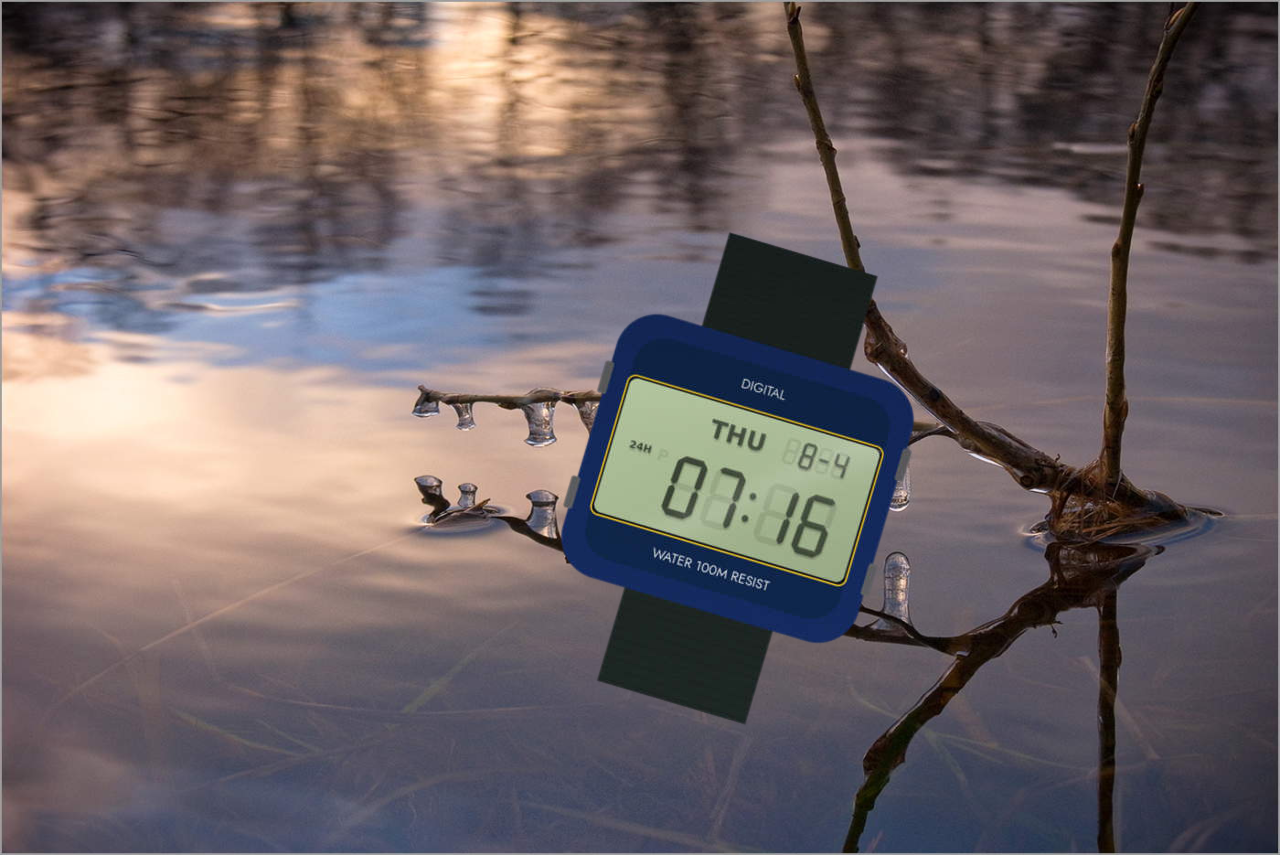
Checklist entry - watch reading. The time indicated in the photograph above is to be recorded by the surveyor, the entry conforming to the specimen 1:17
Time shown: 7:16
